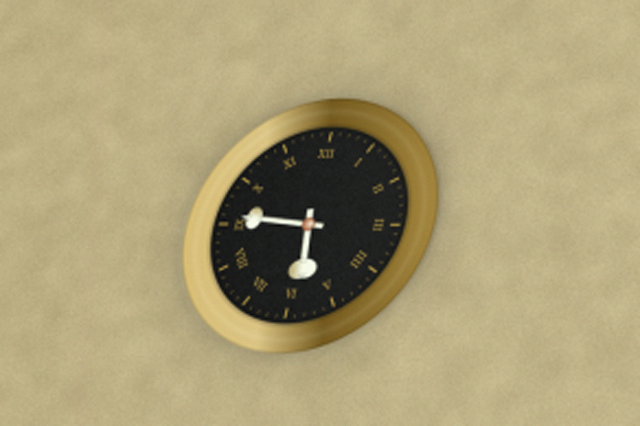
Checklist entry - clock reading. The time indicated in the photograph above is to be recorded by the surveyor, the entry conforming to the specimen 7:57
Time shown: 5:46
